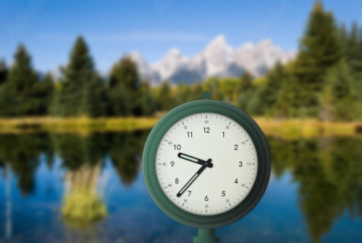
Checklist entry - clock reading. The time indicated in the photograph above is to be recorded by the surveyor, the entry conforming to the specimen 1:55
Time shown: 9:37
